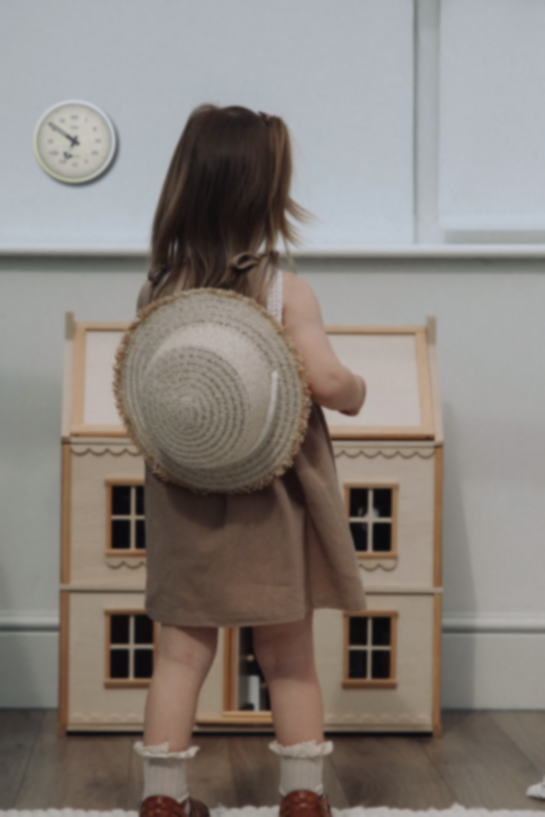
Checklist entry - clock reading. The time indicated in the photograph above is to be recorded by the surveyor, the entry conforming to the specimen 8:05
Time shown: 6:51
